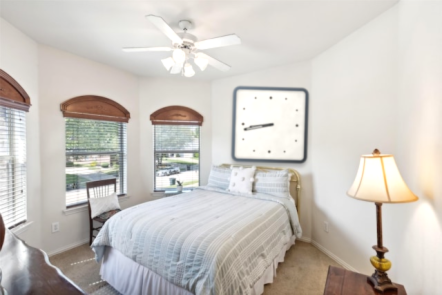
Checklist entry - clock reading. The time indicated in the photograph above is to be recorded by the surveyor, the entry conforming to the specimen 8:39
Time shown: 8:43
